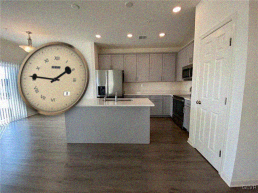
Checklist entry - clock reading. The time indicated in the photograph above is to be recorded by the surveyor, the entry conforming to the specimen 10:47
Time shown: 1:46
